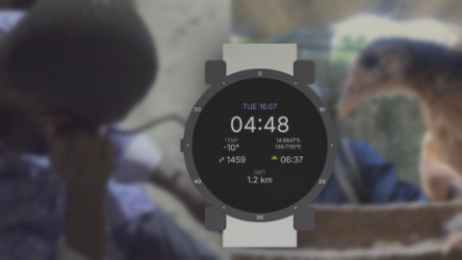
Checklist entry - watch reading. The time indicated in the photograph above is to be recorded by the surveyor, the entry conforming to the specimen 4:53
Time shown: 4:48
